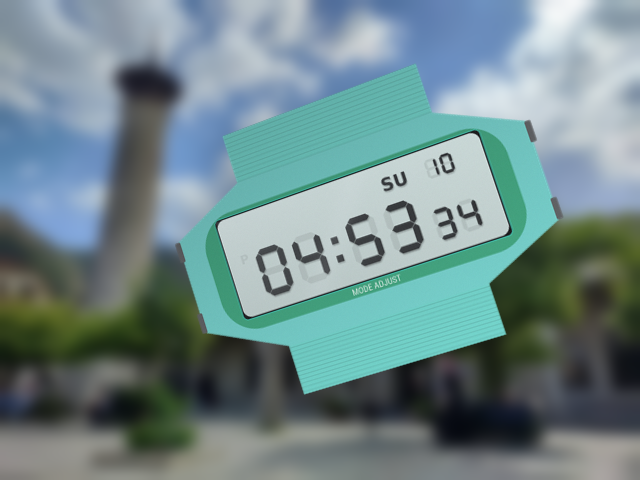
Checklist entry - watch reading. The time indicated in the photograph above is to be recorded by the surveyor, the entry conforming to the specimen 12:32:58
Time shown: 4:53:34
